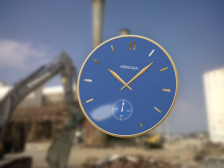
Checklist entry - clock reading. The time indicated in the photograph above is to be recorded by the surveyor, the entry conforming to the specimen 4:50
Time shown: 10:07
